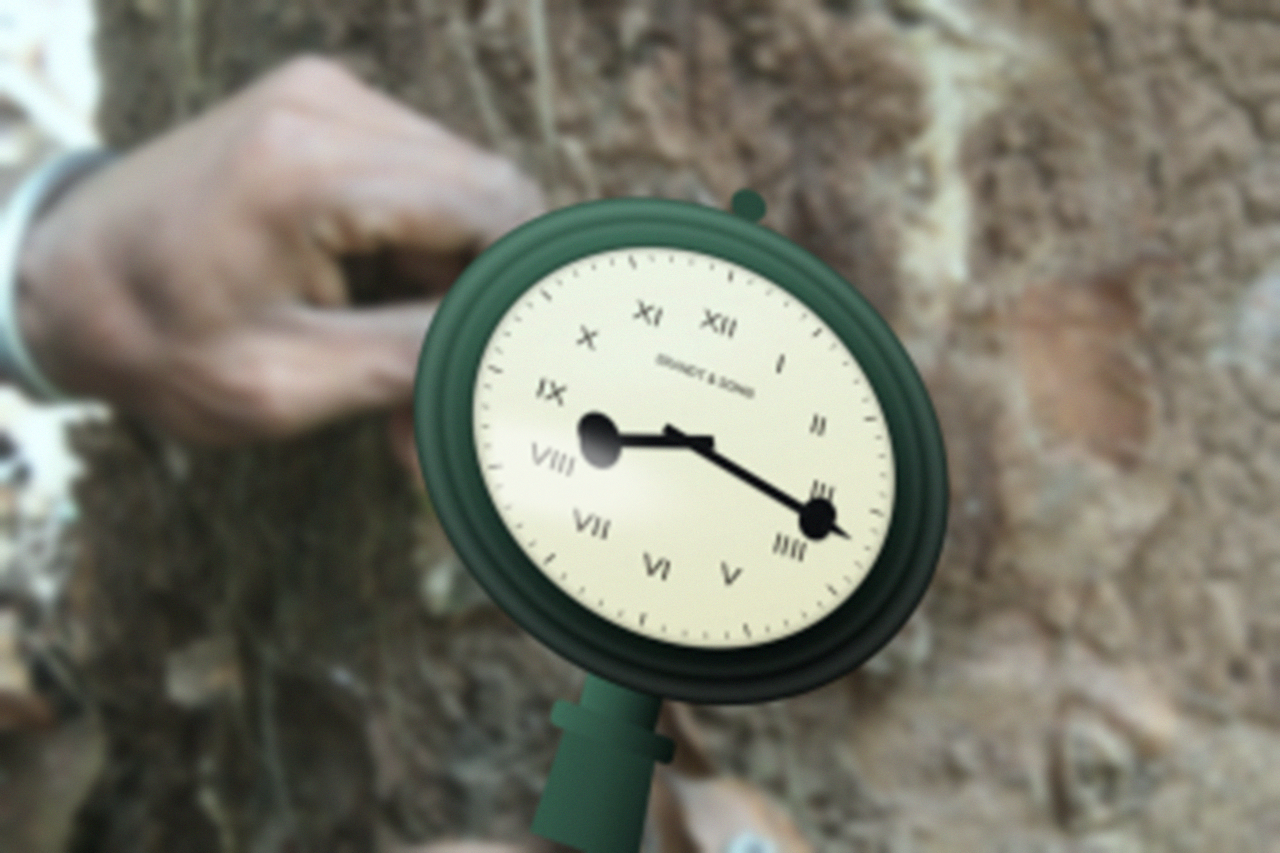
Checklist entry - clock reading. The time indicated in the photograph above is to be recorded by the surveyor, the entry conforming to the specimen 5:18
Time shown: 8:17
